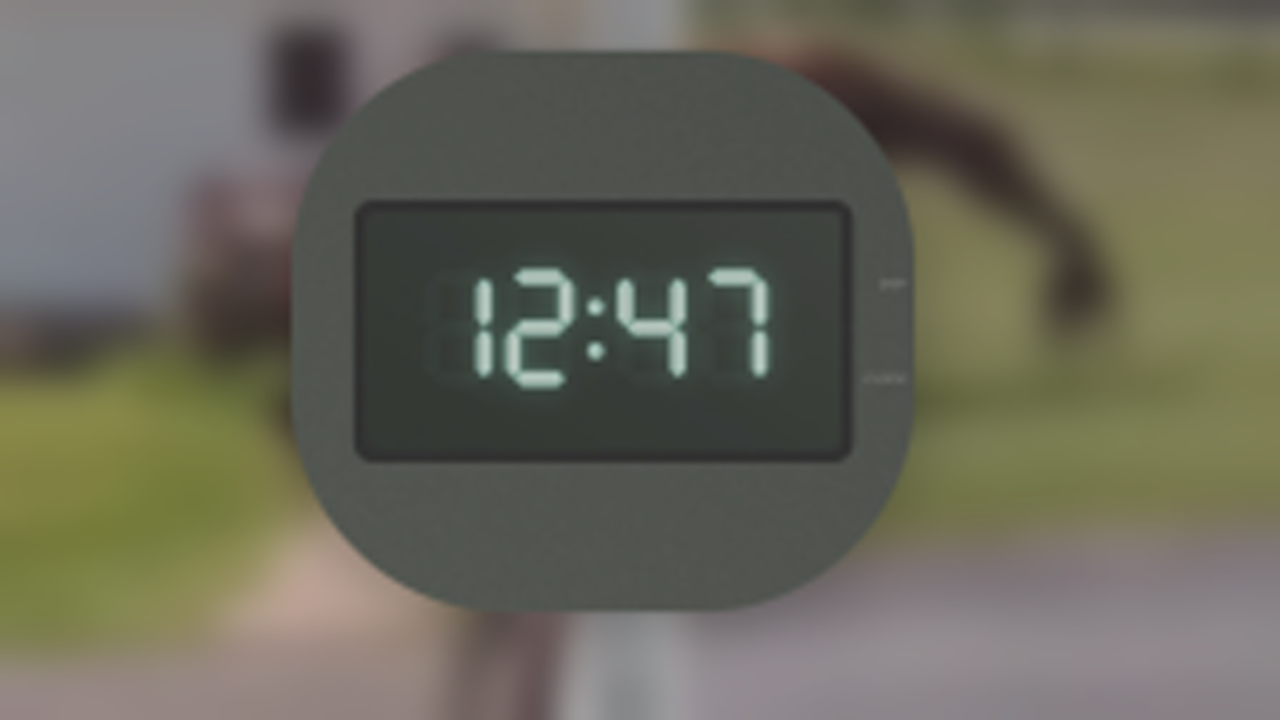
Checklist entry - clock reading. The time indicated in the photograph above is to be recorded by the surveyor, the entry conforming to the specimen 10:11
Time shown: 12:47
